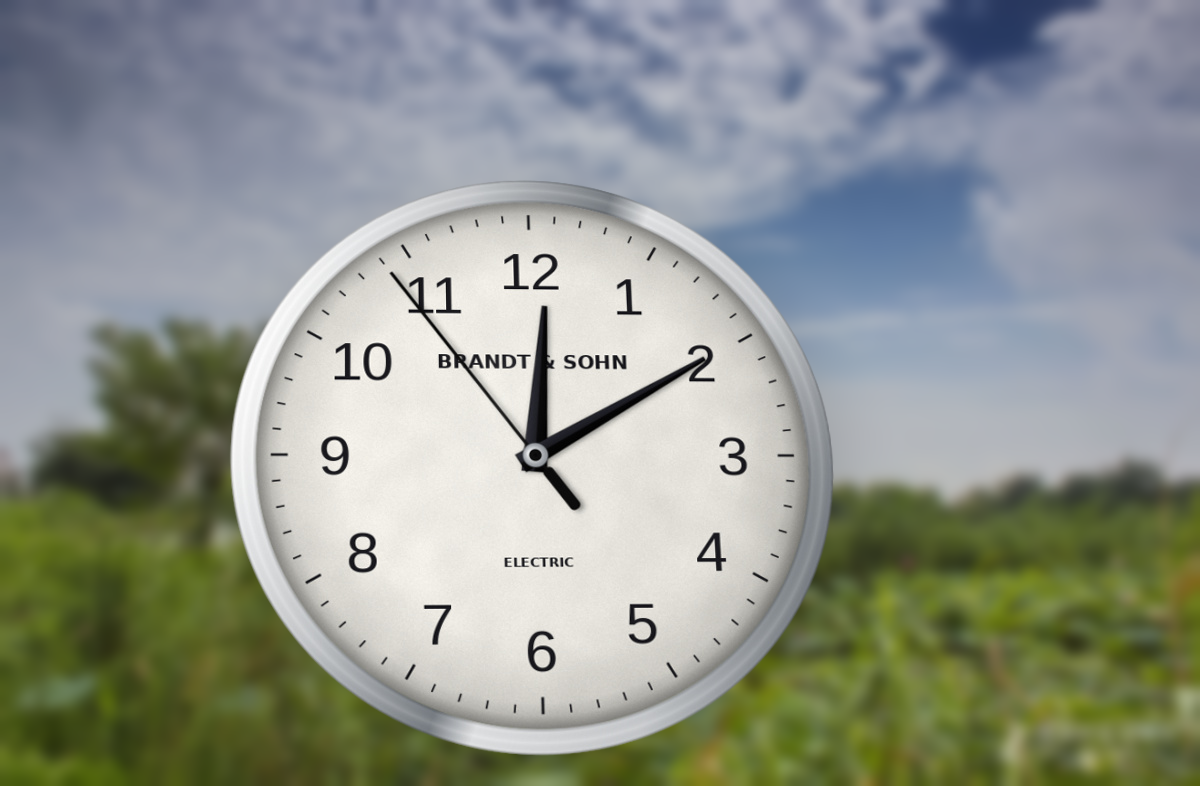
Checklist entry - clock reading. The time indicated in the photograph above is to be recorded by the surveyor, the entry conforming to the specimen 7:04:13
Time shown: 12:09:54
